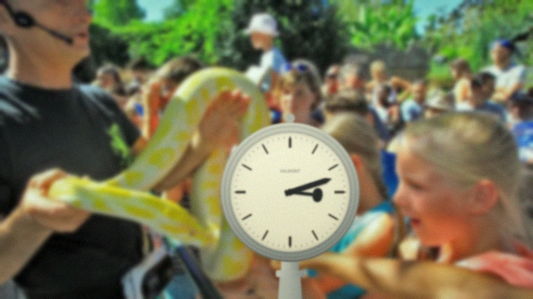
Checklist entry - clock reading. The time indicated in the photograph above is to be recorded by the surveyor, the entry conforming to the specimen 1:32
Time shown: 3:12
